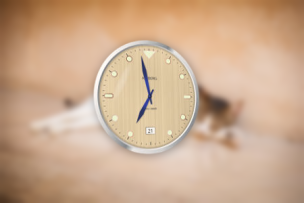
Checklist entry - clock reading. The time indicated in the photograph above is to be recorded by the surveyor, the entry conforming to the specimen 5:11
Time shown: 6:58
